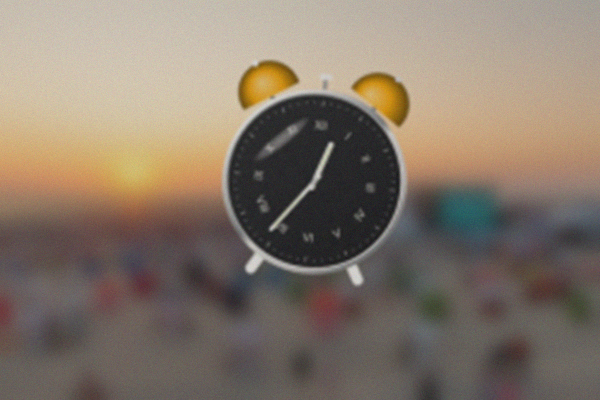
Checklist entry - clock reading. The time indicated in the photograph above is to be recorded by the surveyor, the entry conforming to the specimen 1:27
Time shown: 12:36
